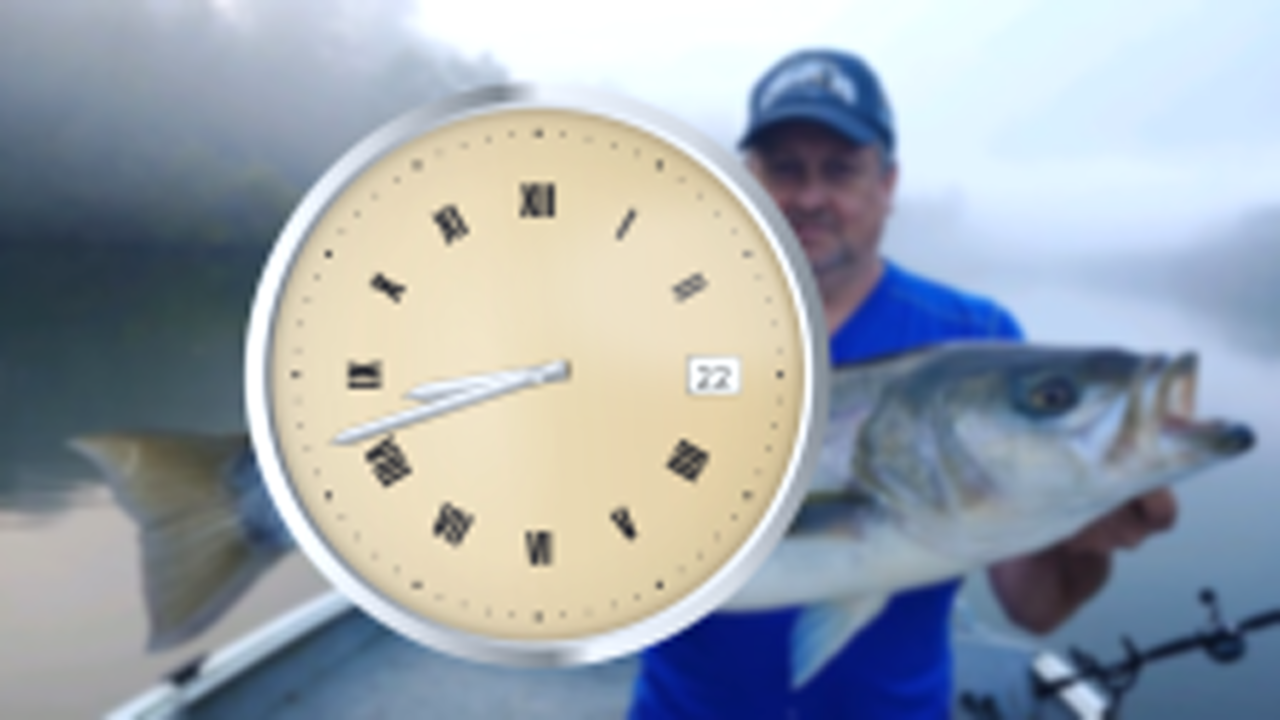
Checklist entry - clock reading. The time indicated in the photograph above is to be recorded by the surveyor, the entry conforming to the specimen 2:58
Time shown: 8:42
